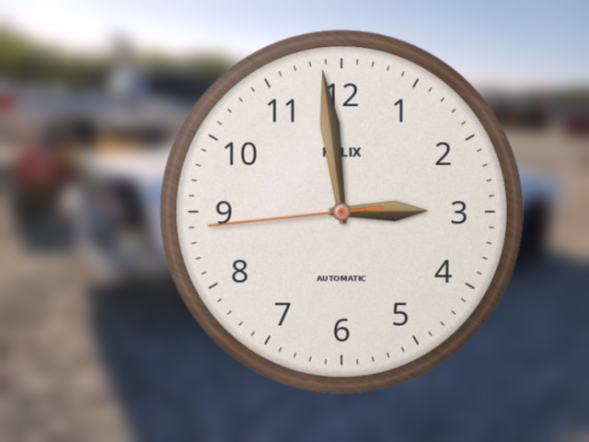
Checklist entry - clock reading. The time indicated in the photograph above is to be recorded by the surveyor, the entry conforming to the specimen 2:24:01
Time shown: 2:58:44
